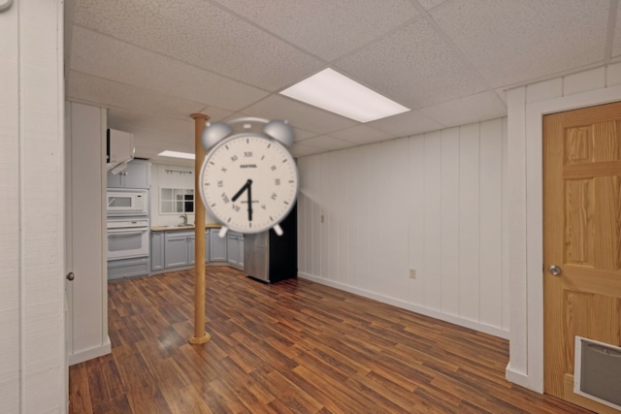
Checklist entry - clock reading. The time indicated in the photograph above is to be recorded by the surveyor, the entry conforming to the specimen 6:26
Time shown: 7:30
